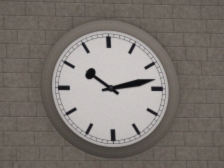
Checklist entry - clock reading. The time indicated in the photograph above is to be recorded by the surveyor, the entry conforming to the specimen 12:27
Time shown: 10:13
